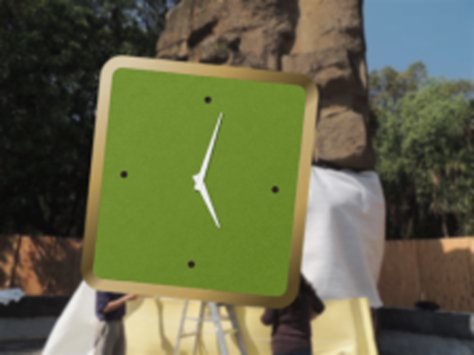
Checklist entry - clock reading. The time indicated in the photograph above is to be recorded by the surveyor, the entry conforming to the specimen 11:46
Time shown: 5:02
